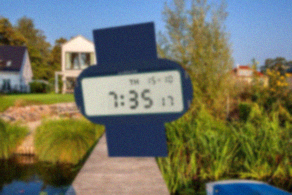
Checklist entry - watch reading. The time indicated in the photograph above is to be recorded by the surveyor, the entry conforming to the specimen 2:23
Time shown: 7:35
